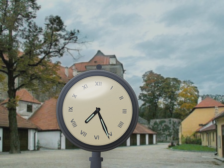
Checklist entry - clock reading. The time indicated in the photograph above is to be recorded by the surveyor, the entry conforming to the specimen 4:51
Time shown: 7:26
